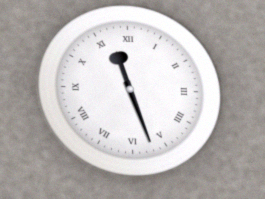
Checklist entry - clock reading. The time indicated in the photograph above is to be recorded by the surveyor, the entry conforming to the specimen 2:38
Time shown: 11:27
